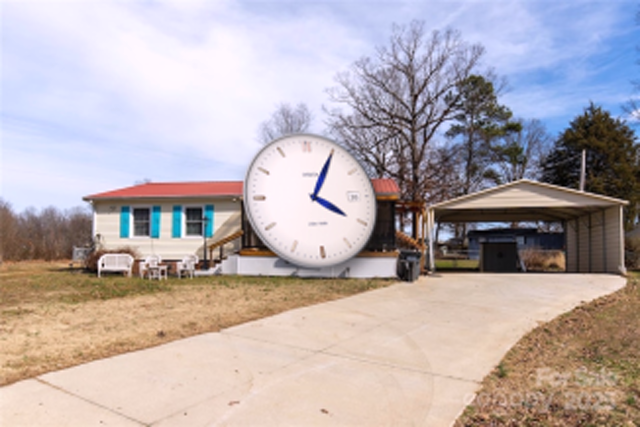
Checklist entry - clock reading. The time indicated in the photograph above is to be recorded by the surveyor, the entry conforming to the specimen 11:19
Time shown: 4:05
